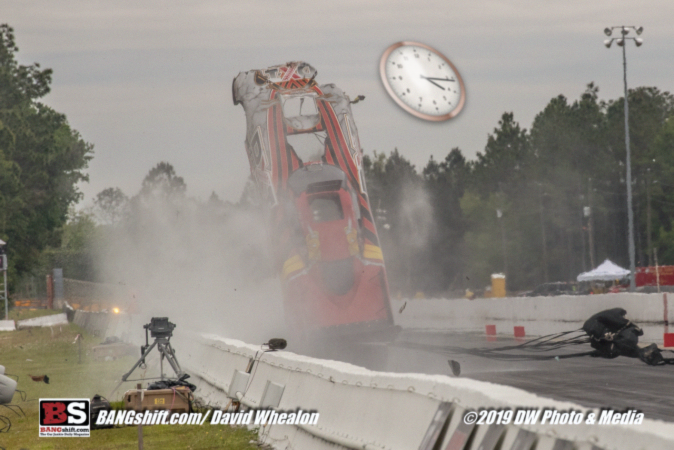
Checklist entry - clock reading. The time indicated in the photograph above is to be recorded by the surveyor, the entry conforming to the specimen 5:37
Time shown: 4:16
